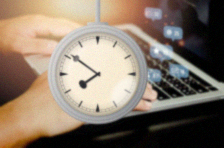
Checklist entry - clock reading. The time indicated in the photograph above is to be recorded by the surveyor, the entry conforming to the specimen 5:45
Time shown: 7:51
